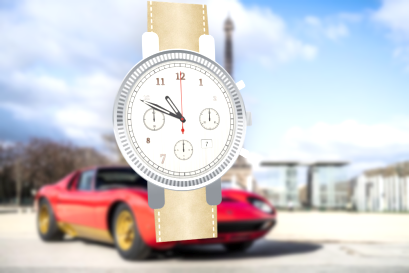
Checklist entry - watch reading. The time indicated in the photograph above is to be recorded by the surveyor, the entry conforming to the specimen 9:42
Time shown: 10:49
